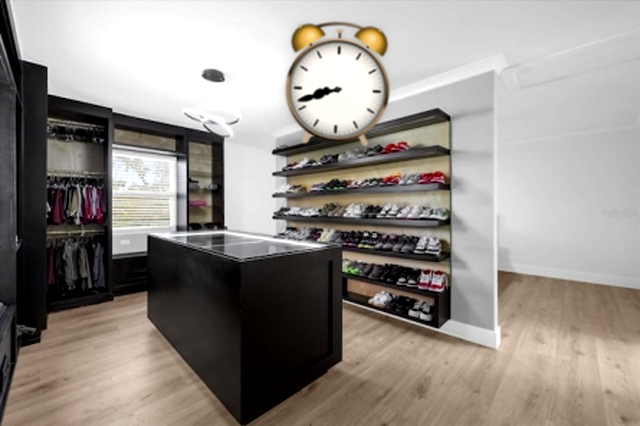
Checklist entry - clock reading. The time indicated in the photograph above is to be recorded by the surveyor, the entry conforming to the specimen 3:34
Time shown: 8:42
